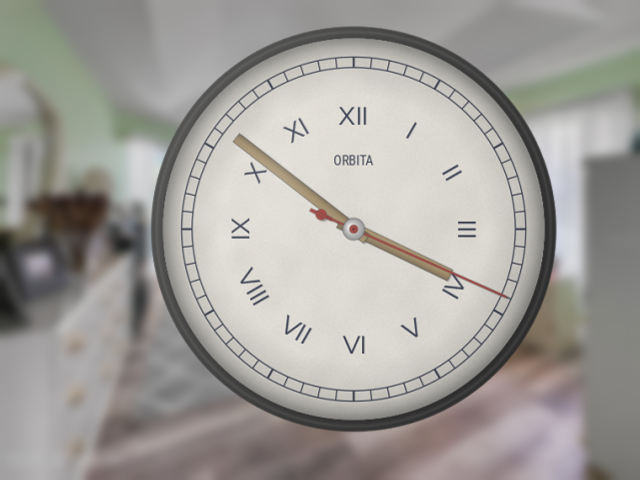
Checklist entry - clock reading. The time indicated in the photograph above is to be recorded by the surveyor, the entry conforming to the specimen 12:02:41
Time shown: 3:51:19
